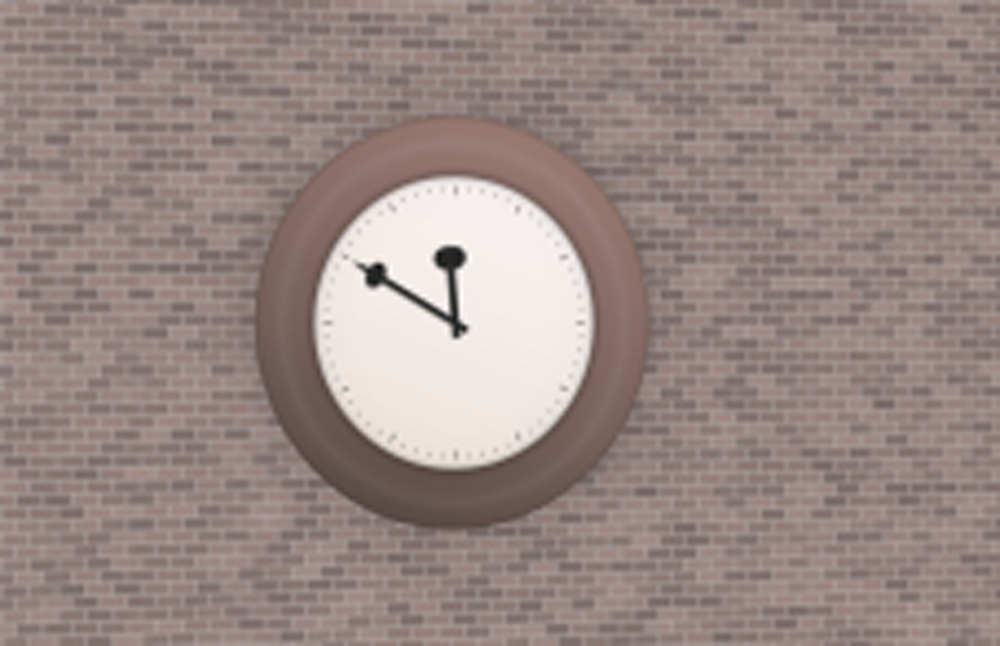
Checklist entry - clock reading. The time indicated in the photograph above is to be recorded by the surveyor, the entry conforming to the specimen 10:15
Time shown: 11:50
